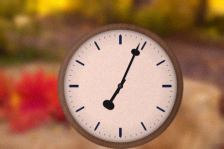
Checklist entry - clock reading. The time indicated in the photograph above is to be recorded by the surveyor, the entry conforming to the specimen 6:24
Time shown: 7:04
